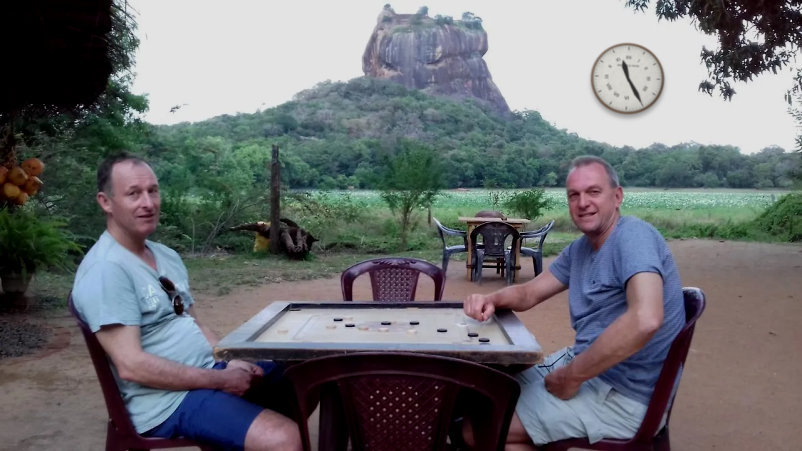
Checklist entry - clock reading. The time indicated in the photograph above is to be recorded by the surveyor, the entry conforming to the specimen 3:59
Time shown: 11:25
